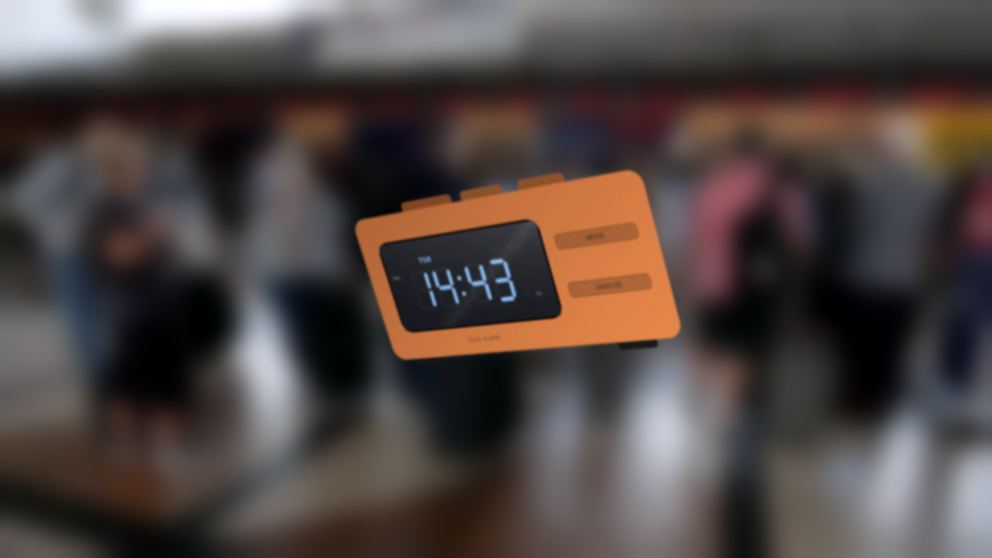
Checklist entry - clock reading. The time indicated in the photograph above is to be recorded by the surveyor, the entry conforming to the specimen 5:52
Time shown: 14:43
